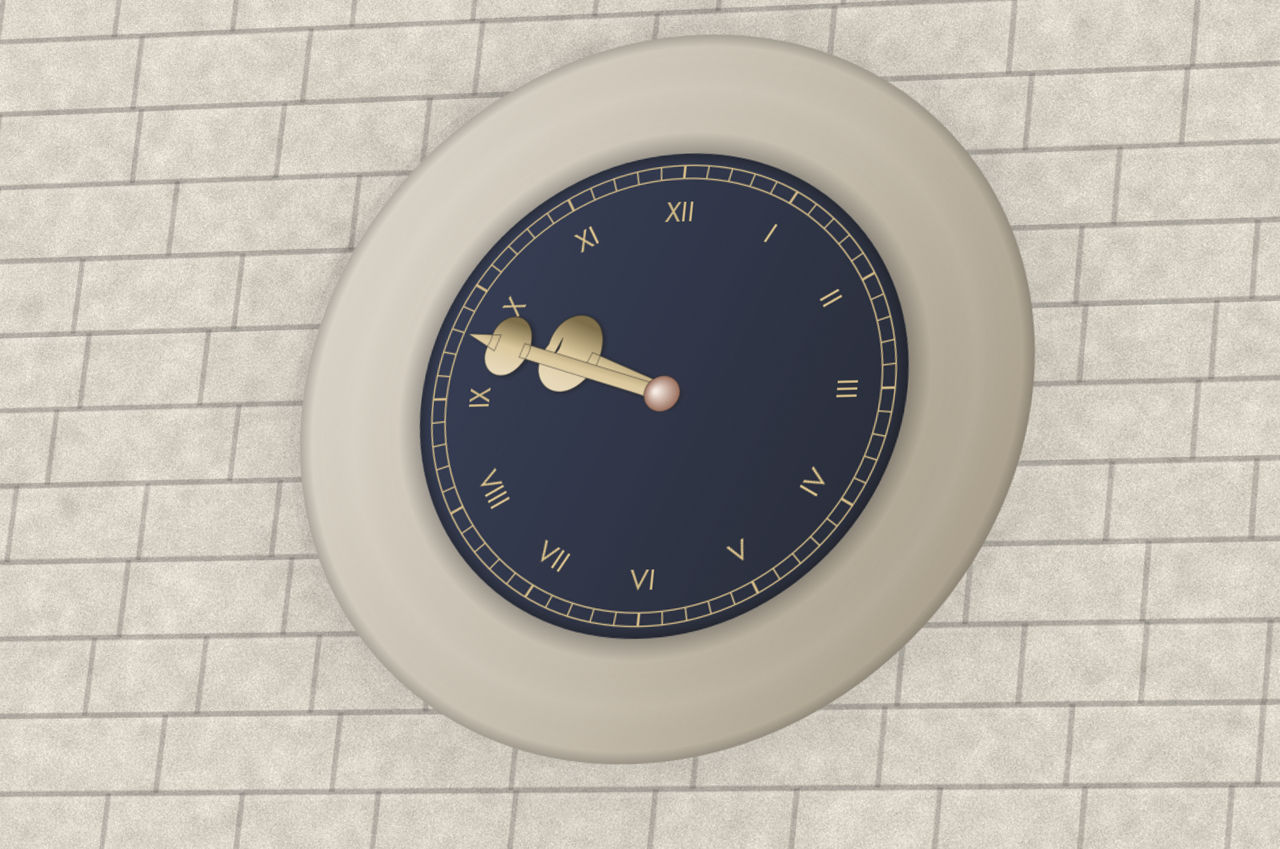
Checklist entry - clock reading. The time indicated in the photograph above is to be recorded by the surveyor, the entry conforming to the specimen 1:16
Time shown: 9:48
